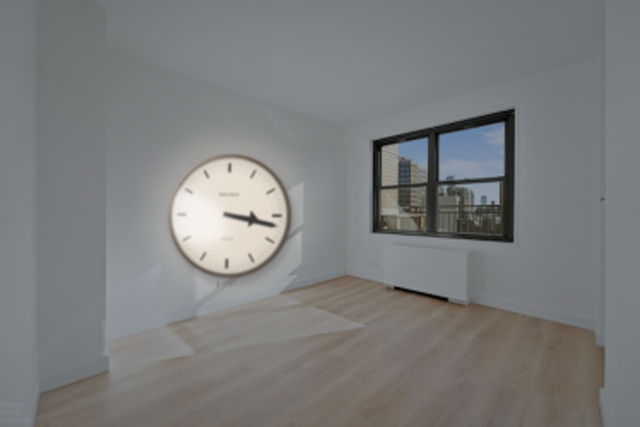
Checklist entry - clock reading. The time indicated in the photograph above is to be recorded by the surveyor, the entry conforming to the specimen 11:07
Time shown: 3:17
